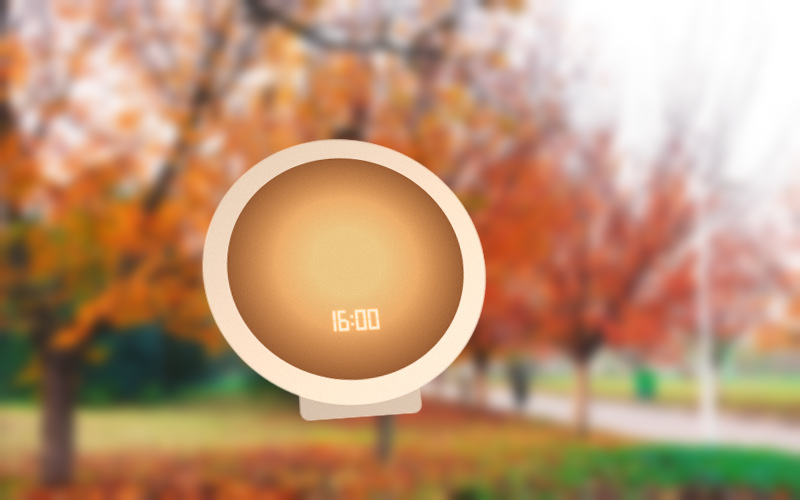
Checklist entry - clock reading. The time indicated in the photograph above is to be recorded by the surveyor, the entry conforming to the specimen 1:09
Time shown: 16:00
